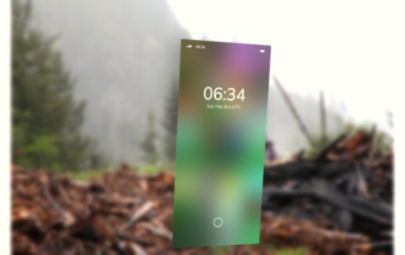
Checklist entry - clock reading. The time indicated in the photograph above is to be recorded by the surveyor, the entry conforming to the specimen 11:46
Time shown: 6:34
